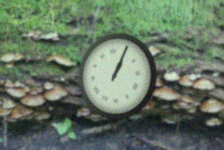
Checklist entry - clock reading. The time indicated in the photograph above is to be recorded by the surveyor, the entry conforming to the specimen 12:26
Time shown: 1:05
